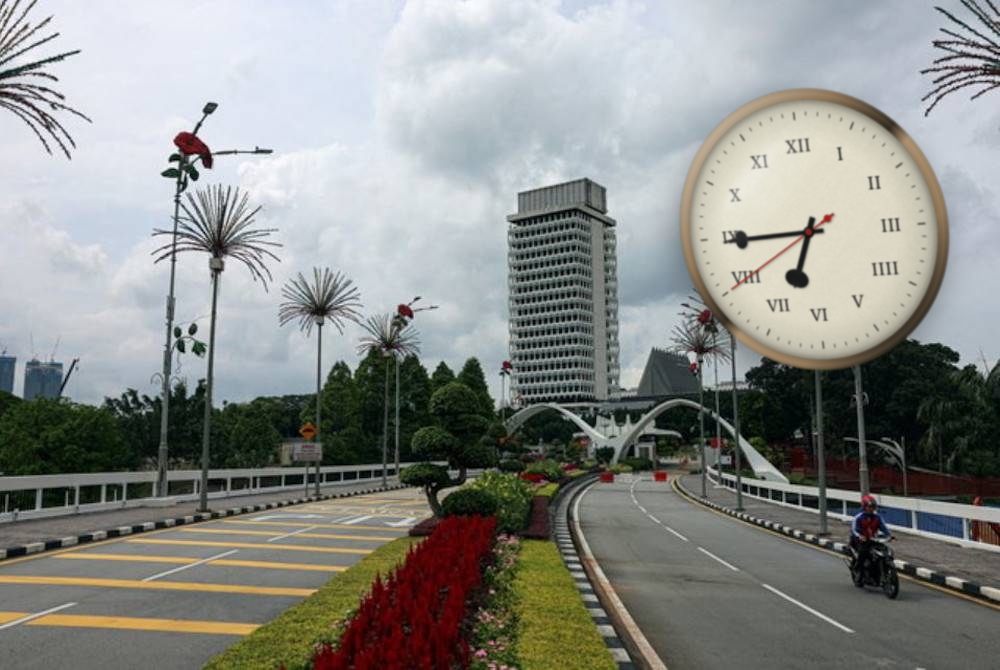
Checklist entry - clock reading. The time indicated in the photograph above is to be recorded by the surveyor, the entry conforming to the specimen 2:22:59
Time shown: 6:44:40
